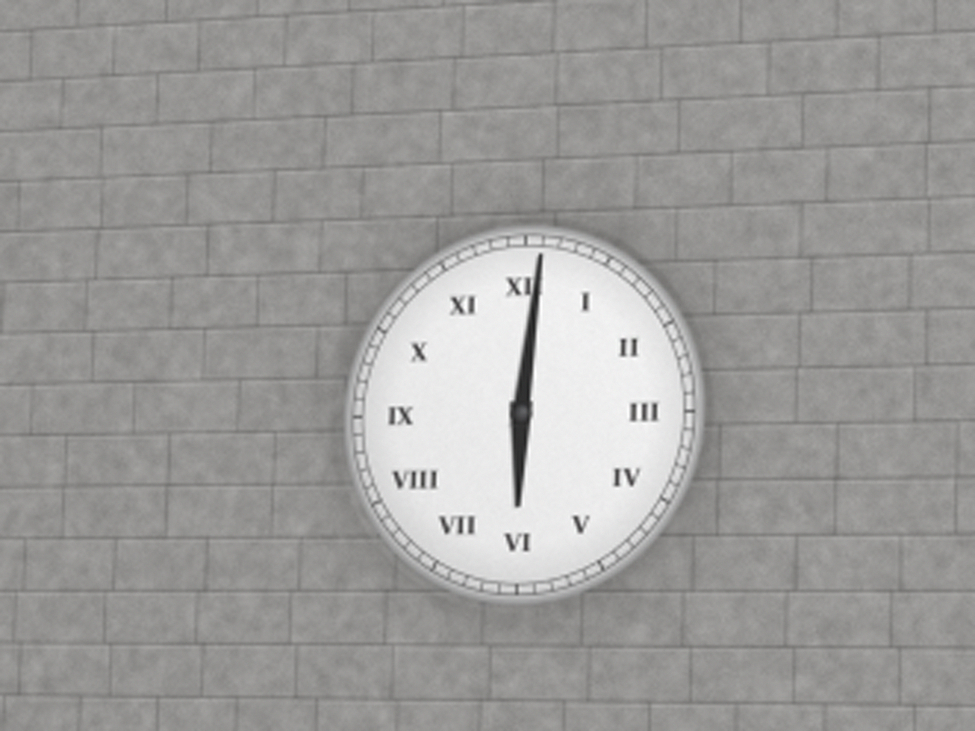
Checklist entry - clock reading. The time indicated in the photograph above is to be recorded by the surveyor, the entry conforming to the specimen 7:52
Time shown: 6:01
